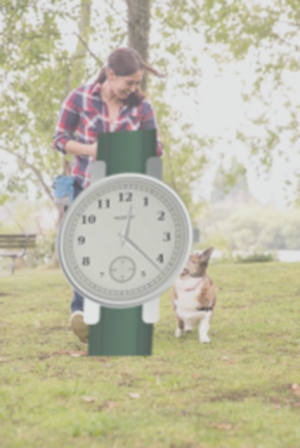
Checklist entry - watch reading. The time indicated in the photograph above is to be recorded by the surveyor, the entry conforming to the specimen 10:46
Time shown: 12:22
